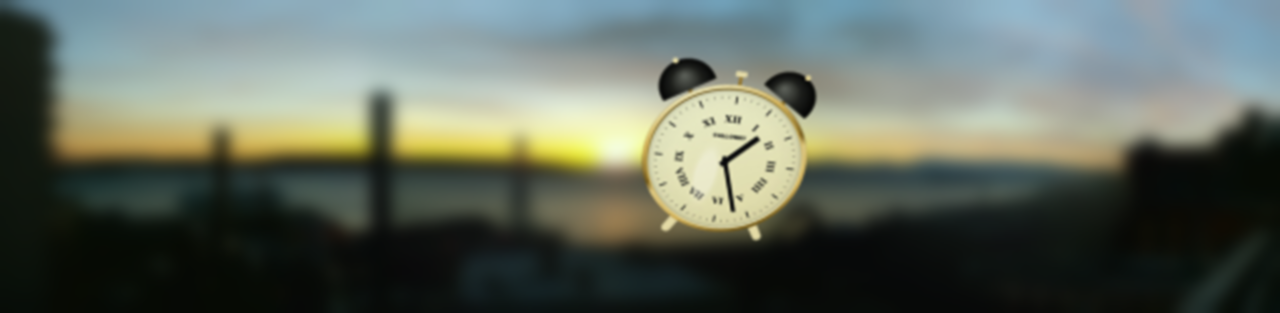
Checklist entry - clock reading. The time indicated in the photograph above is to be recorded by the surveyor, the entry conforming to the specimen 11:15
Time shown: 1:27
